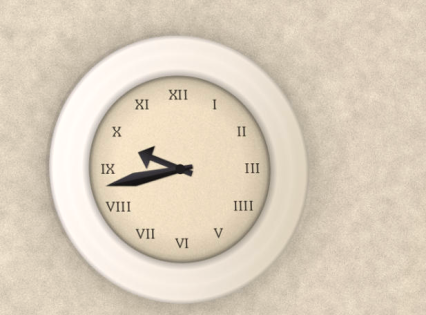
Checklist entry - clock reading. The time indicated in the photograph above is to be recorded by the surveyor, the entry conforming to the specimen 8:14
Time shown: 9:43
